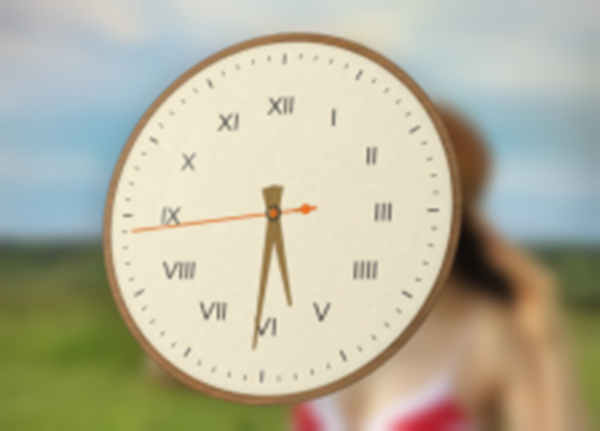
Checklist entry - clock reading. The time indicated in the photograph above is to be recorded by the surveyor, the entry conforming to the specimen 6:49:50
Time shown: 5:30:44
